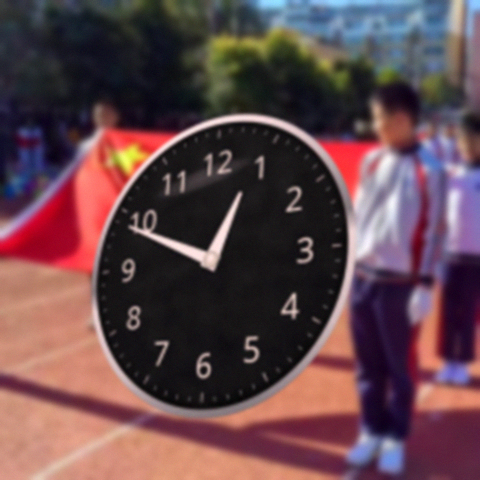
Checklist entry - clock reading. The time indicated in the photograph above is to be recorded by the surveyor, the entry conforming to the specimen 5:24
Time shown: 12:49
